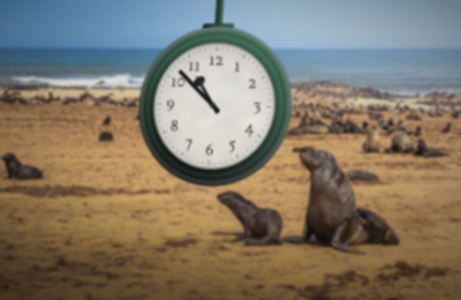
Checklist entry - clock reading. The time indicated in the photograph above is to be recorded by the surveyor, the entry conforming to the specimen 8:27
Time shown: 10:52
